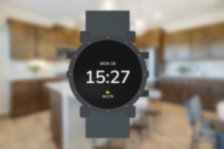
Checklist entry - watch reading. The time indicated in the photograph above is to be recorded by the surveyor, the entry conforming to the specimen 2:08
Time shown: 15:27
